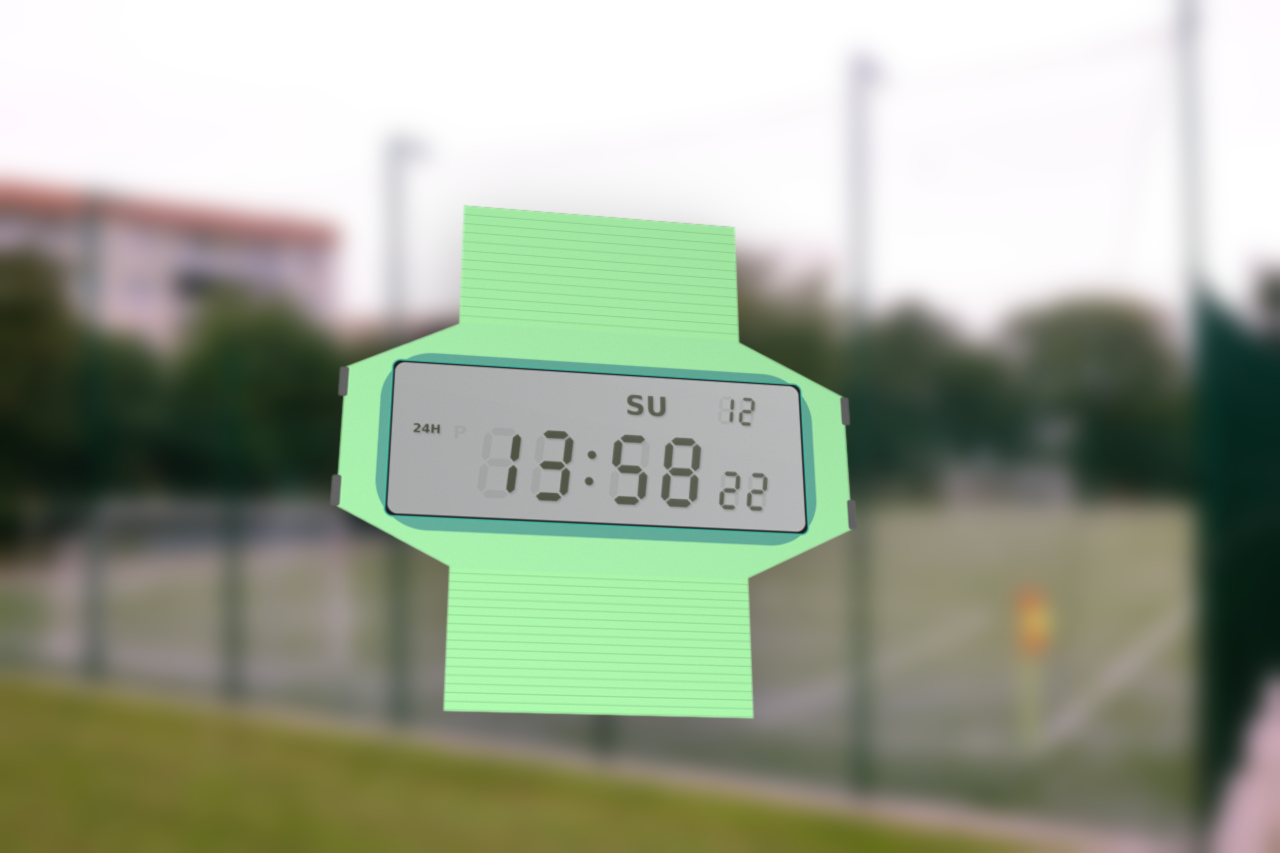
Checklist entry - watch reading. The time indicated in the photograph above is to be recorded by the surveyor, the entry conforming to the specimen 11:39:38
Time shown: 13:58:22
